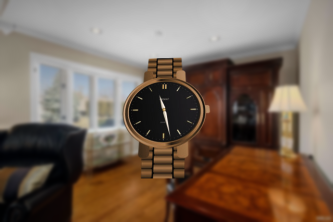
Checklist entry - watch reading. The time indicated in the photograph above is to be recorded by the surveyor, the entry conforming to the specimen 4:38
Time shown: 11:28
